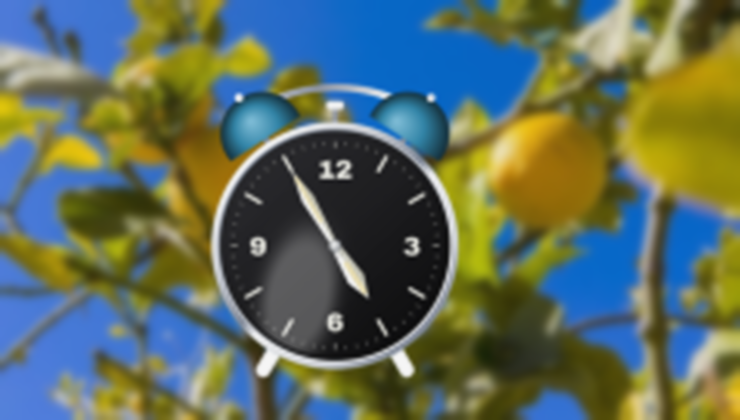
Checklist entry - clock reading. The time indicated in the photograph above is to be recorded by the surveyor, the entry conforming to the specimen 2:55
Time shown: 4:55
